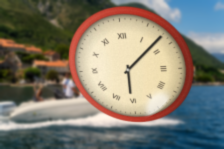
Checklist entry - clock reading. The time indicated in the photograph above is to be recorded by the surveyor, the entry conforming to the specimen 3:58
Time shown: 6:08
